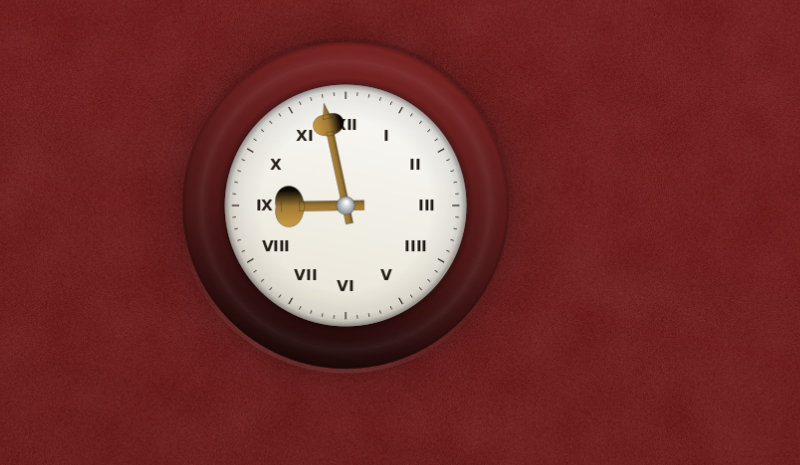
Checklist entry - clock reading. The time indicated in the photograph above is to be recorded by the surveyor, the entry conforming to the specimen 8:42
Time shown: 8:58
